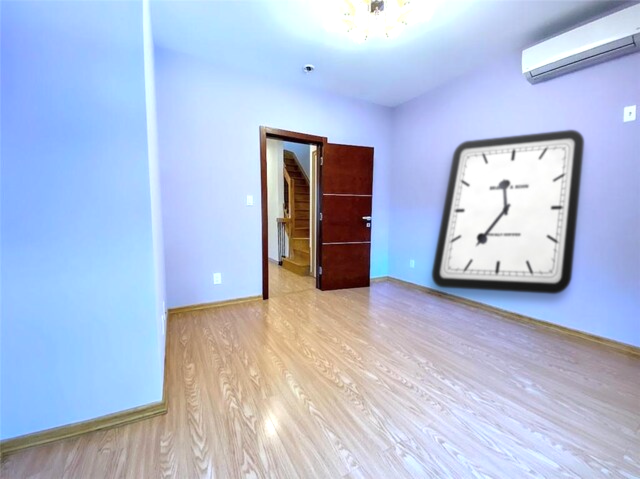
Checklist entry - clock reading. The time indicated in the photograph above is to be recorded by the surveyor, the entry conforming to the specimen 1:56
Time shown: 11:36
